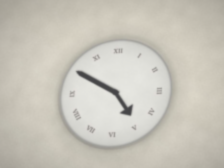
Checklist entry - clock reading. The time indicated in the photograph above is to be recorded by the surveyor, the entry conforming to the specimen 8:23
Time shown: 4:50
